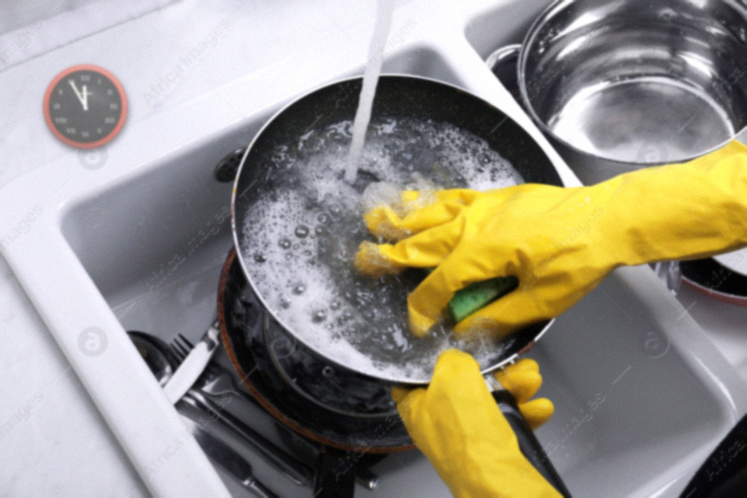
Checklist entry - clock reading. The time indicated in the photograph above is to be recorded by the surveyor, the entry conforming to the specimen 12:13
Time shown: 11:55
